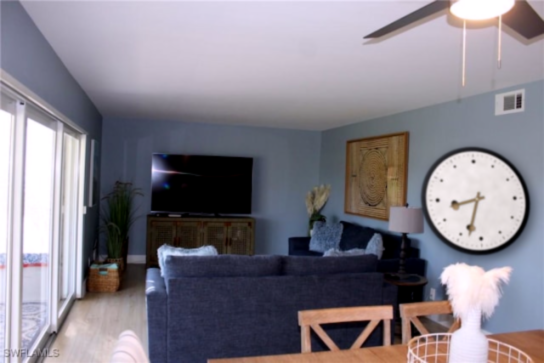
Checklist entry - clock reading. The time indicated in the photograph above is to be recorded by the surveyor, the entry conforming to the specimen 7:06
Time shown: 8:33
